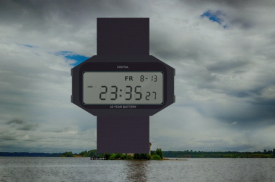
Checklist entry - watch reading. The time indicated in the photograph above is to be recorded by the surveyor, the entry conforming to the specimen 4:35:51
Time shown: 23:35:27
